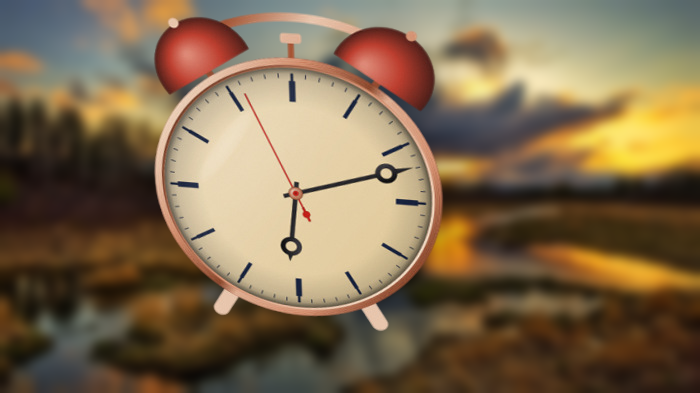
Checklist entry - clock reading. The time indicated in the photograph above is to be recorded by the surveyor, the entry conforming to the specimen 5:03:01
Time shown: 6:11:56
